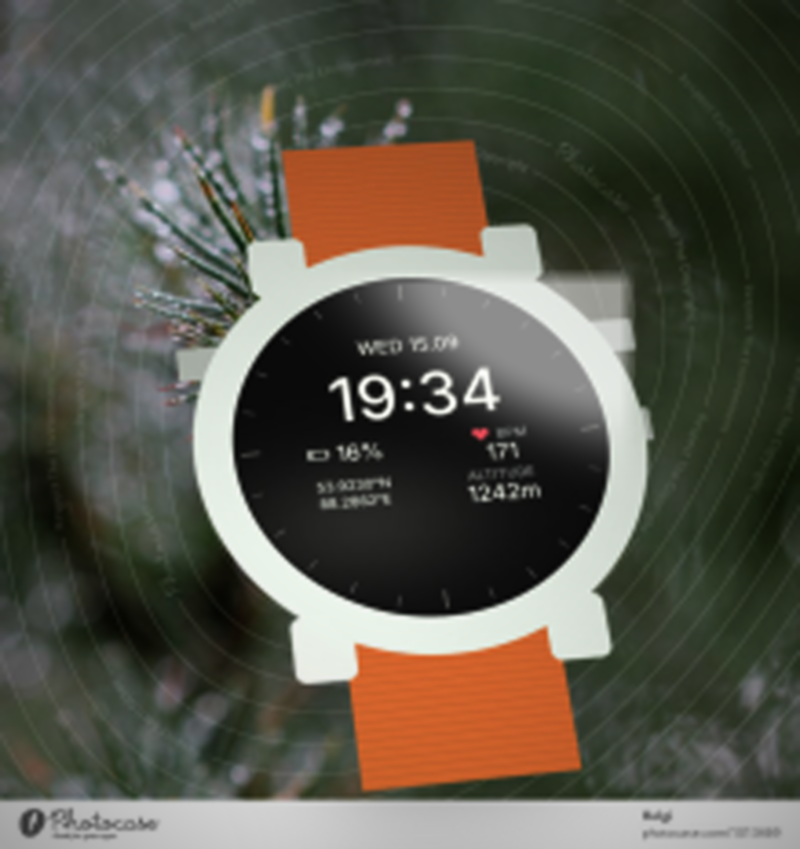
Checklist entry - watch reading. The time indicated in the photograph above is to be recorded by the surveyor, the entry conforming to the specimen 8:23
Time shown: 19:34
